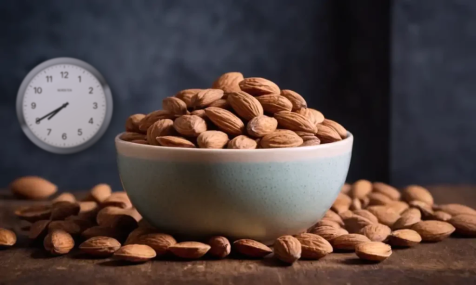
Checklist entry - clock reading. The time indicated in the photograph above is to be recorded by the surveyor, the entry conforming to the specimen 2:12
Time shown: 7:40
